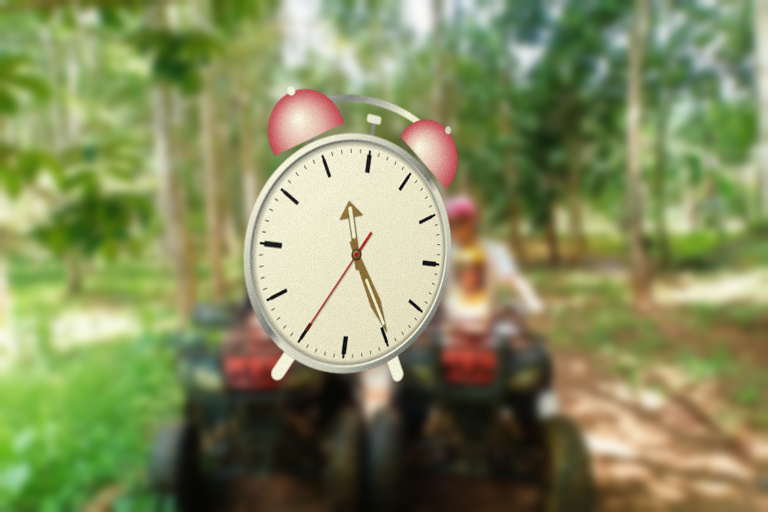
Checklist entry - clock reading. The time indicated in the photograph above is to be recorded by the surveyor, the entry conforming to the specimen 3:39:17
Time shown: 11:24:35
